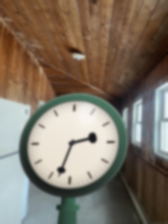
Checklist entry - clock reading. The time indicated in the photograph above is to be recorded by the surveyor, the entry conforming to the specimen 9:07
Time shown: 2:33
